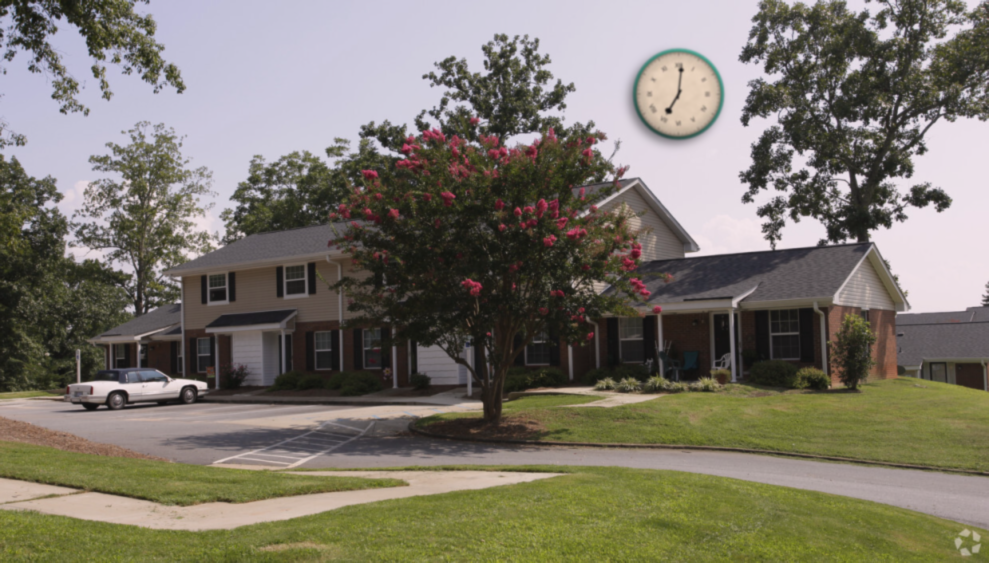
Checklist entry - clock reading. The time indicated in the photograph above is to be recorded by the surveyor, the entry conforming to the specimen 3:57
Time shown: 7:01
